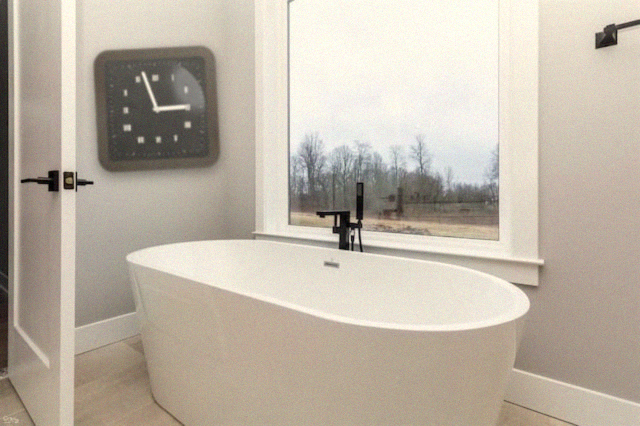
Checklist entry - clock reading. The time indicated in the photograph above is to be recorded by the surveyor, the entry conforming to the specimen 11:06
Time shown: 2:57
